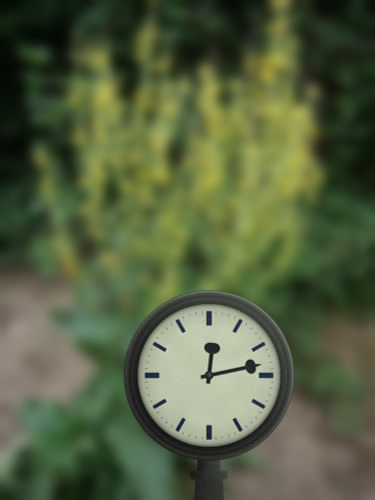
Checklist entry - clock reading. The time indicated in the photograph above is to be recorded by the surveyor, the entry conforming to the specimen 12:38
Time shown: 12:13
